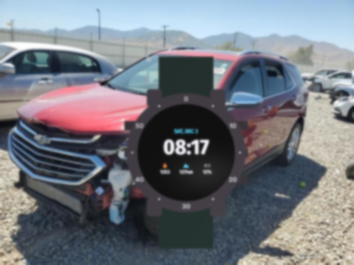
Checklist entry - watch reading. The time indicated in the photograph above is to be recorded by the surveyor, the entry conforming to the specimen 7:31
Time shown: 8:17
